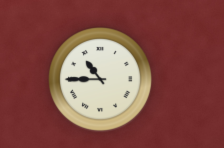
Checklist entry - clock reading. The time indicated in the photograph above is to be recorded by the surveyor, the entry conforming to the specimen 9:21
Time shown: 10:45
